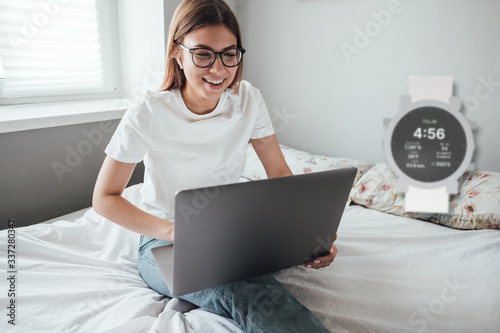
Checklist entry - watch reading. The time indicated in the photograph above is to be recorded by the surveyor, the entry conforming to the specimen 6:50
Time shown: 4:56
